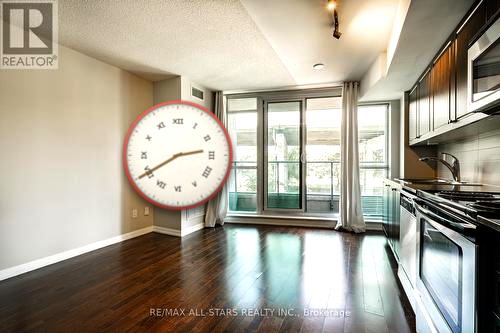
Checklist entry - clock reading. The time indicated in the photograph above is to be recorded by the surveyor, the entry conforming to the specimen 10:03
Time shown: 2:40
